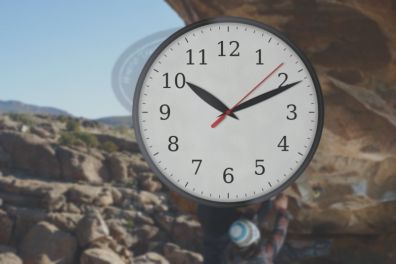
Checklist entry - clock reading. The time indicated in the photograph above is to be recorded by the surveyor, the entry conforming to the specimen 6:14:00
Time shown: 10:11:08
